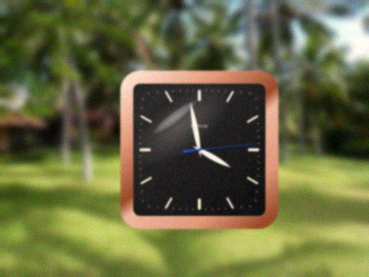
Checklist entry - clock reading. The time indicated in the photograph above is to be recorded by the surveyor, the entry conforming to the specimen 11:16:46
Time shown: 3:58:14
